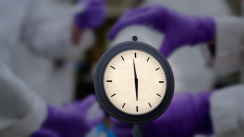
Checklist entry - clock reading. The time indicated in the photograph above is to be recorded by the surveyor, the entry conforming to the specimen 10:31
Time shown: 5:59
